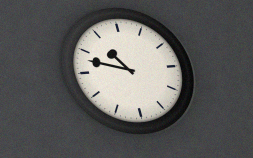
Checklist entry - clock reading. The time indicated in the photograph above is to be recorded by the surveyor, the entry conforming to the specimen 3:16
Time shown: 10:48
